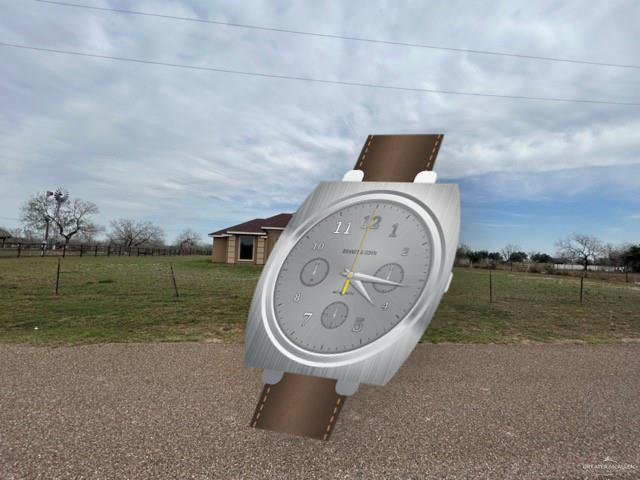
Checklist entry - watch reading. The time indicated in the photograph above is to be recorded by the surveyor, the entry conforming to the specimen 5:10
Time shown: 4:16
